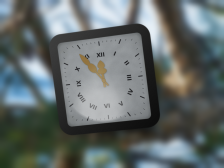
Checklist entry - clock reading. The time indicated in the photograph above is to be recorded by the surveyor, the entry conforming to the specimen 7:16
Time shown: 11:54
